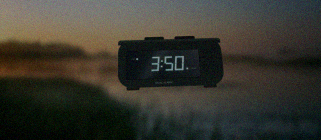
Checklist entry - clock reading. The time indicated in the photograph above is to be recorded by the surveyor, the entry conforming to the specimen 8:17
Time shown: 3:50
